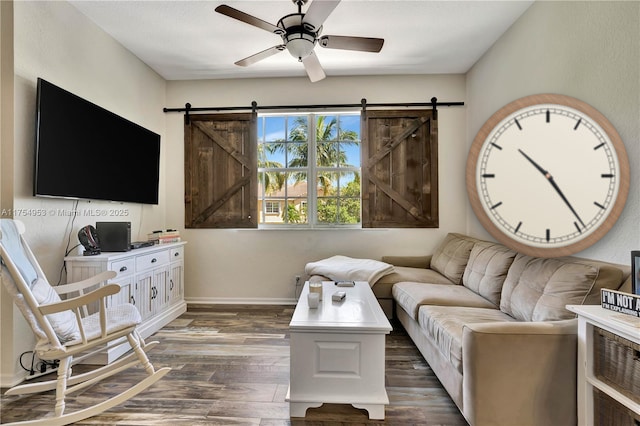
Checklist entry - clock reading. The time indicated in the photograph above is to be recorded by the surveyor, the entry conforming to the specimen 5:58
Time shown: 10:24
